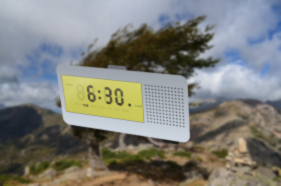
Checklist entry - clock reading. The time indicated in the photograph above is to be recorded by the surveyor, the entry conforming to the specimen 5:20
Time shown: 6:30
